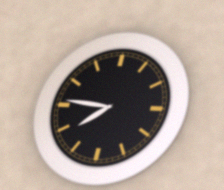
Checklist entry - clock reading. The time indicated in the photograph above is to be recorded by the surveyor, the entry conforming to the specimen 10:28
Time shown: 7:46
